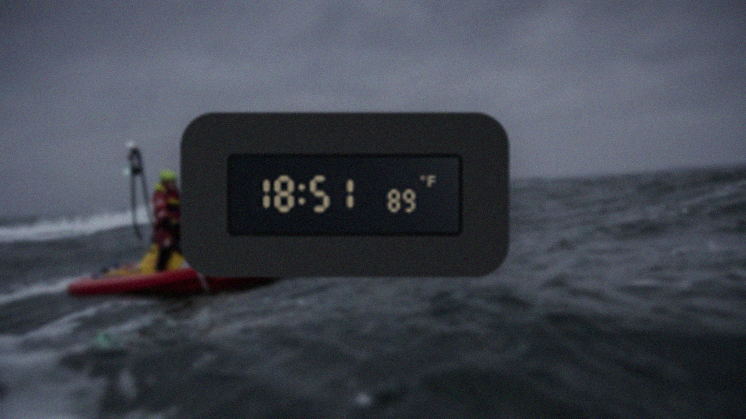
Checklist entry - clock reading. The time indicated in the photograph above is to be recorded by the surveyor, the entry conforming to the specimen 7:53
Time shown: 18:51
